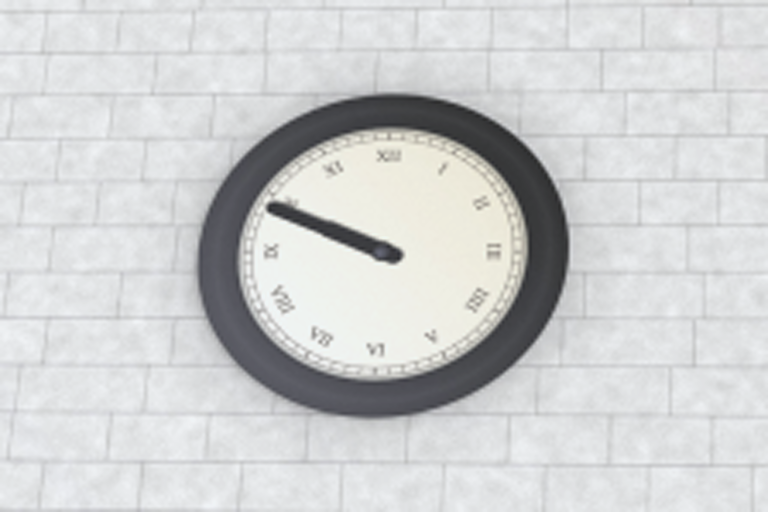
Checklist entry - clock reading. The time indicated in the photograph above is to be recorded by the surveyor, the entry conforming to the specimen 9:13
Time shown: 9:49
